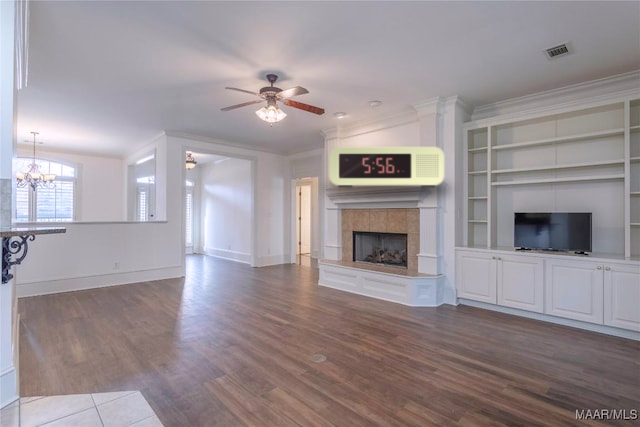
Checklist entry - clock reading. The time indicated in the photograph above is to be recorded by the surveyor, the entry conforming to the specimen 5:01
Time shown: 5:56
